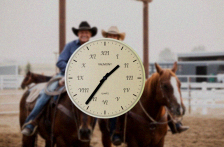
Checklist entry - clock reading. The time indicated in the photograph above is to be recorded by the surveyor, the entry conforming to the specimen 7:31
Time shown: 1:36
